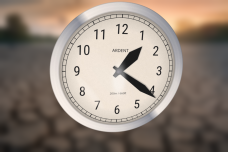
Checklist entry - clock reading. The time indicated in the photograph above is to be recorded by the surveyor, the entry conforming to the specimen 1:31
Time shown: 1:21
